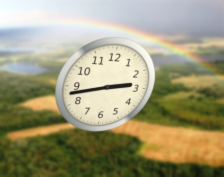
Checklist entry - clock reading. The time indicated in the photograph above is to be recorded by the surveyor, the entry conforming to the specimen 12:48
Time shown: 2:43
